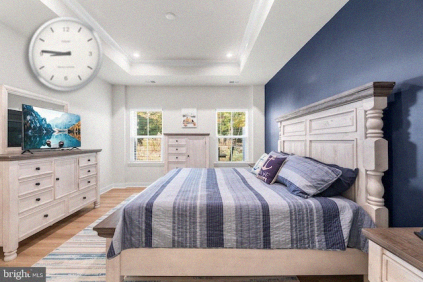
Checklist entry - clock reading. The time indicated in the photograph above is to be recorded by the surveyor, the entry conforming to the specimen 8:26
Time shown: 8:46
